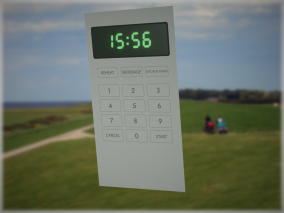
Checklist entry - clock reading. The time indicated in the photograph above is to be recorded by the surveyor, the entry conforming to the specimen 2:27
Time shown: 15:56
